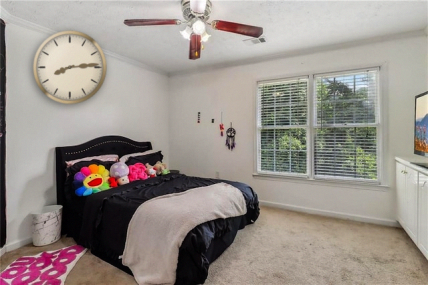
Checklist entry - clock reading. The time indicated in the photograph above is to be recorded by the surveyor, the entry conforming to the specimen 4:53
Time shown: 8:14
